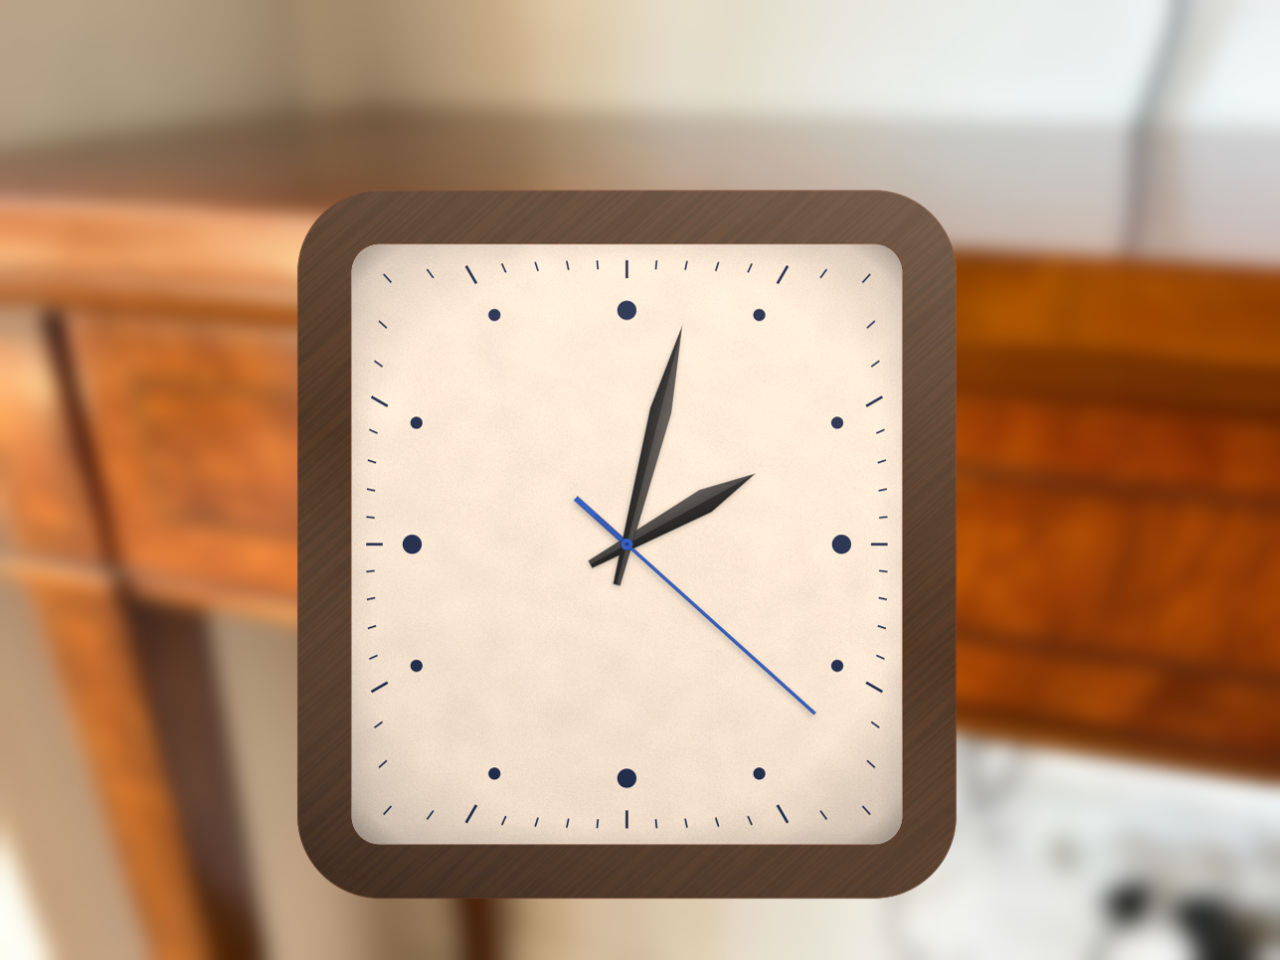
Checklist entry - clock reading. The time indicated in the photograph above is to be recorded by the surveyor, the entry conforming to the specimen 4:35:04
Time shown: 2:02:22
